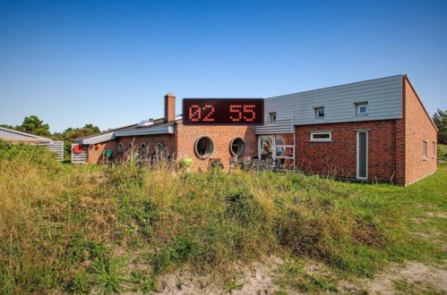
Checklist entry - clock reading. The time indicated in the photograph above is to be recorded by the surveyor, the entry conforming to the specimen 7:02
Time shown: 2:55
